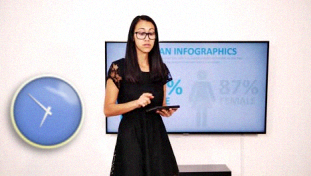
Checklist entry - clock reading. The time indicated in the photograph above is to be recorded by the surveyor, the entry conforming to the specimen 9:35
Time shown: 6:52
